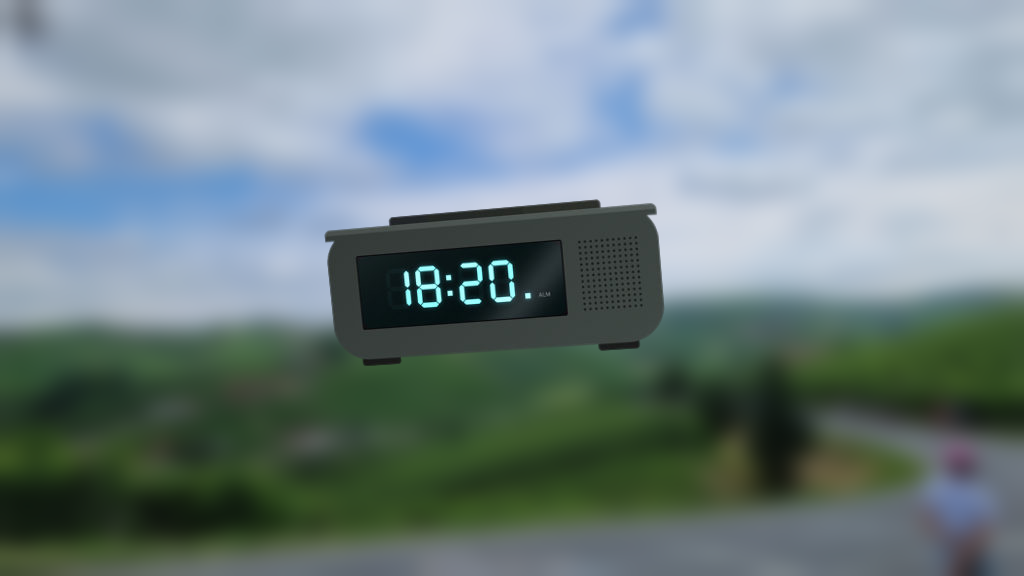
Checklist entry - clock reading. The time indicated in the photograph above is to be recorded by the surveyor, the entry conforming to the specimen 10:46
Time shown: 18:20
